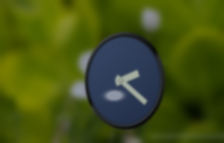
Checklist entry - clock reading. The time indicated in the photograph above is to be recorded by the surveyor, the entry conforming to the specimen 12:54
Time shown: 2:21
